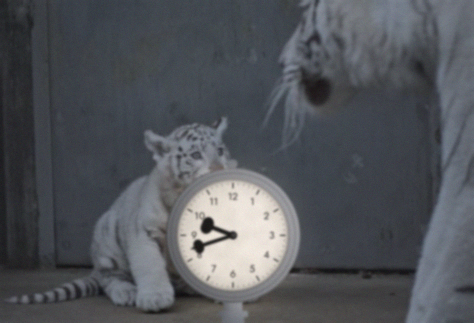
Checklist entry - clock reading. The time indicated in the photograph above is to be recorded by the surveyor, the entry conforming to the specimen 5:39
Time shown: 9:42
